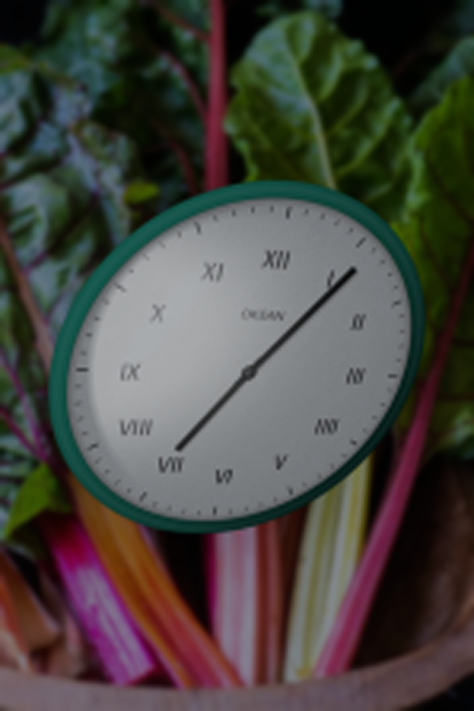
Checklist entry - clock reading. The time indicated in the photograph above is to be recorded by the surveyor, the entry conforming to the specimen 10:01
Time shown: 7:06
